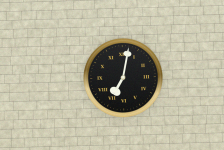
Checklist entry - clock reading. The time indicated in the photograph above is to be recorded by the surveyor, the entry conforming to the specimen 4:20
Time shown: 7:02
